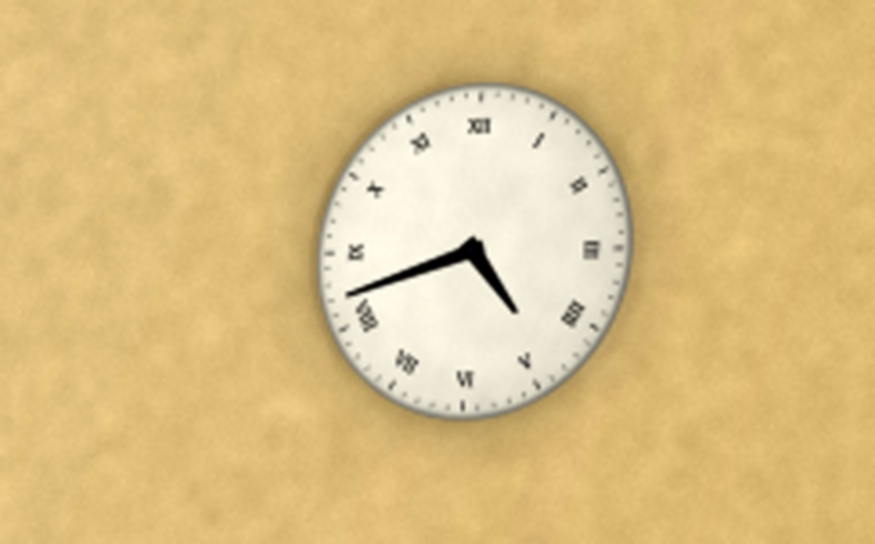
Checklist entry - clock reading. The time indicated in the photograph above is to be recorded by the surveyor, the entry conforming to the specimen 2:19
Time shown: 4:42
